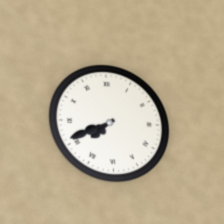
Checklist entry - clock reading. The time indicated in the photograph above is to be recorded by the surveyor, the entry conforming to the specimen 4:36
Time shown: 7:41
